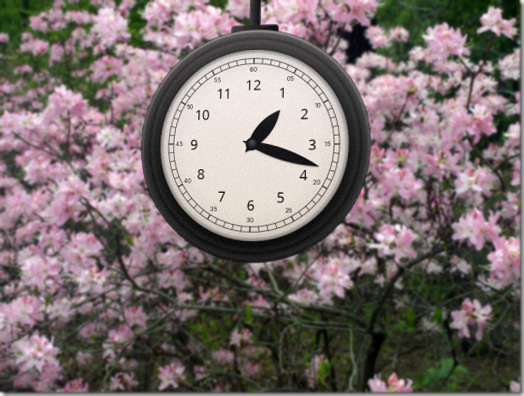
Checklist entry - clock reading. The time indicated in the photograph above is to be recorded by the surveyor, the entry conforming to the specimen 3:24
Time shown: 1:18
